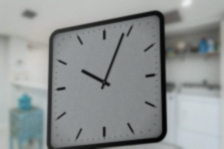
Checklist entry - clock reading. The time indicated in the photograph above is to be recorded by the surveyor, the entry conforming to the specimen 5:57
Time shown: 10:04
